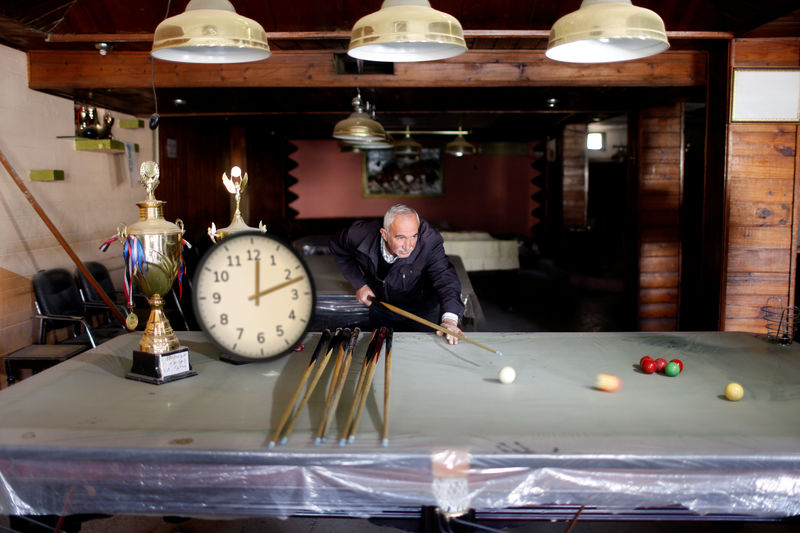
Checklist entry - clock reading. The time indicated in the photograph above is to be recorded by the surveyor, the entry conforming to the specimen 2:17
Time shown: 12:12
